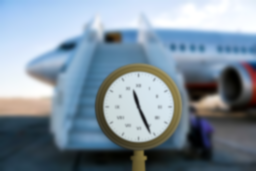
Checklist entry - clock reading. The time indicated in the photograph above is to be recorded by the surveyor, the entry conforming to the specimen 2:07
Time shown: 11:26
